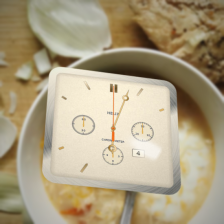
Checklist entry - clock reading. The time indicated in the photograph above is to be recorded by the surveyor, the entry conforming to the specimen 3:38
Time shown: 6:03
